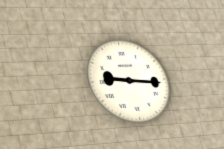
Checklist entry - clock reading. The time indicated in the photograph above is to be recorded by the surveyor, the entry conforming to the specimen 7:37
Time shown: 9:16
